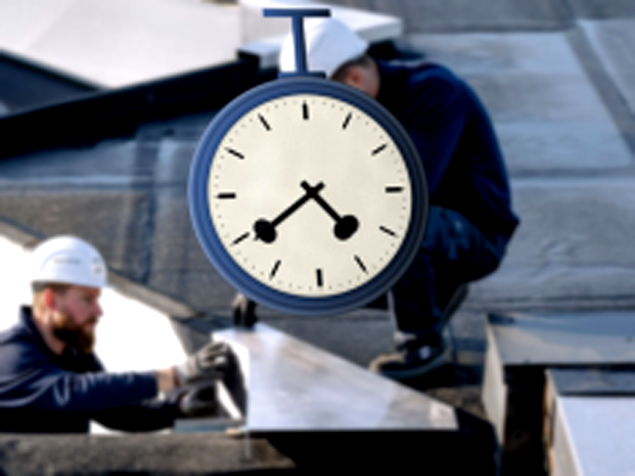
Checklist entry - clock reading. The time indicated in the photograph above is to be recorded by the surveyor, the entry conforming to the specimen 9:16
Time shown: 4:39
